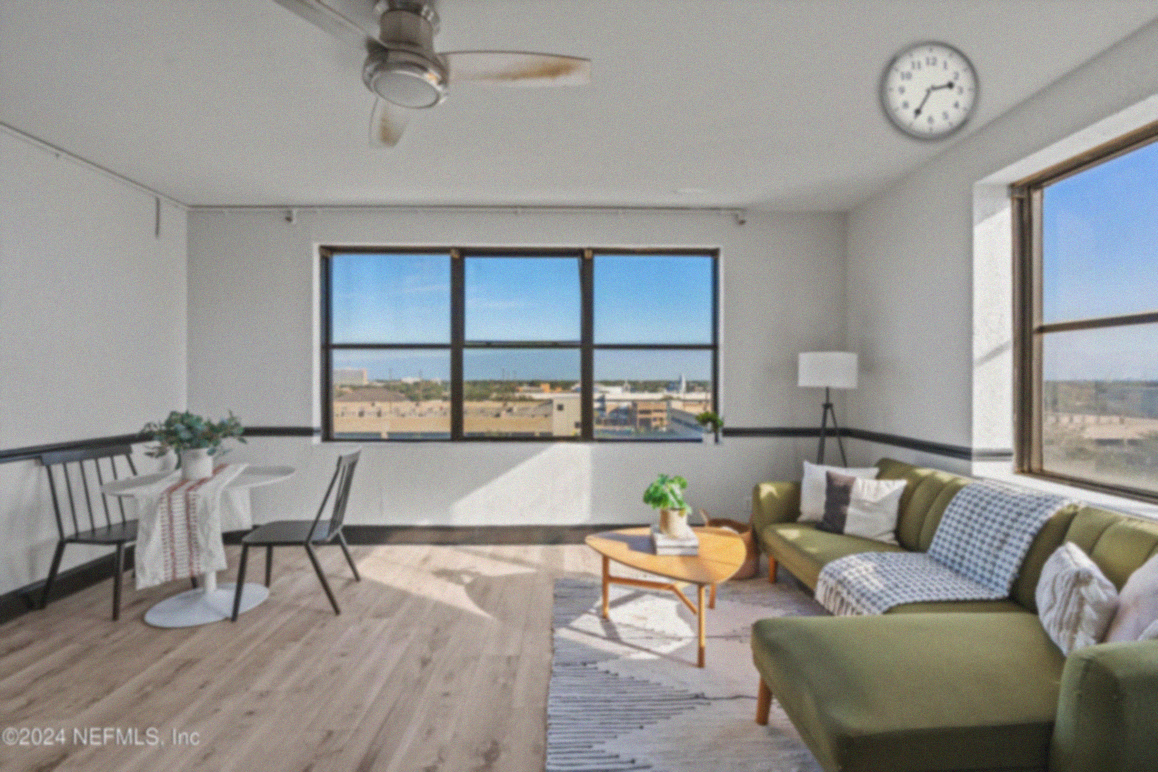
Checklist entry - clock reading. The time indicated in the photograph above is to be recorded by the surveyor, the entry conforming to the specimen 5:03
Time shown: 2:35
